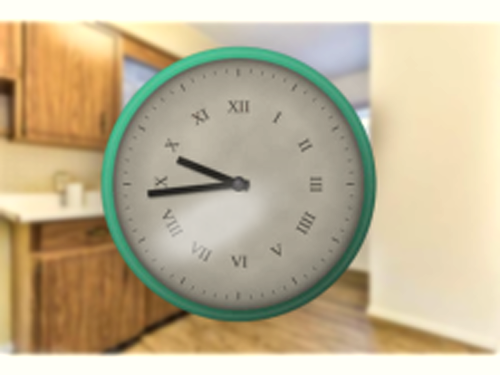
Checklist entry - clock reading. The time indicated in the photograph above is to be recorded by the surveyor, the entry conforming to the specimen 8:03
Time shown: 9:44
